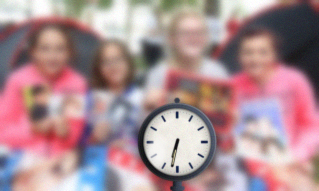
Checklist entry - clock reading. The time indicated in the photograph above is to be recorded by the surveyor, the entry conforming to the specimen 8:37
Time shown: 6:32
